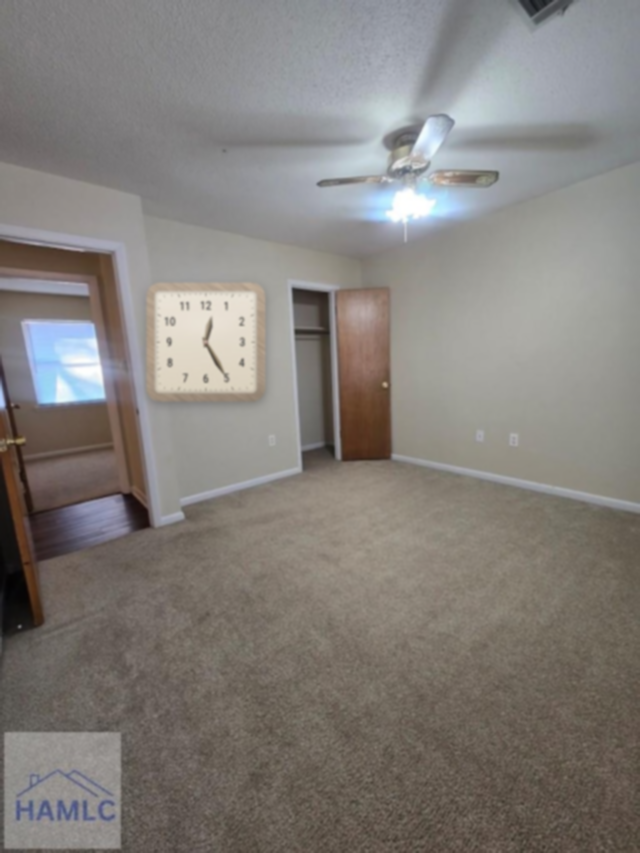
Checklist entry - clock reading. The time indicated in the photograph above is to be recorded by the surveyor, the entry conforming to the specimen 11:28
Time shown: 12:25
